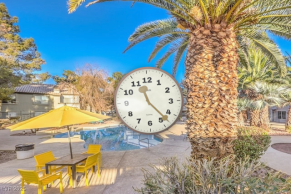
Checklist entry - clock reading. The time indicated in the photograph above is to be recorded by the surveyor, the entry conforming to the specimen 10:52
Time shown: 11:23
